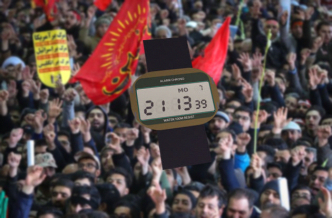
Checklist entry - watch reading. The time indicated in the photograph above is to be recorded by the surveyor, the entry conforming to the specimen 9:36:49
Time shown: 21:13:39
